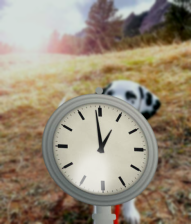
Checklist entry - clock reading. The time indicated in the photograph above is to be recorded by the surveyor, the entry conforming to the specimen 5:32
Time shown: 12:59
